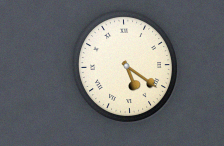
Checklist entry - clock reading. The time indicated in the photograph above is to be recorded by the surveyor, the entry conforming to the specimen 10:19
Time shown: 5:21
